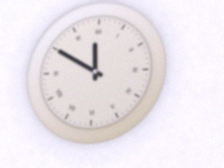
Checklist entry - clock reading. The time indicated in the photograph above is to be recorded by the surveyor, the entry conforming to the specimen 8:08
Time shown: 11:50
